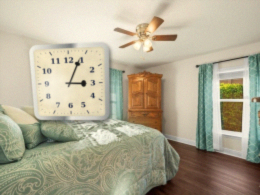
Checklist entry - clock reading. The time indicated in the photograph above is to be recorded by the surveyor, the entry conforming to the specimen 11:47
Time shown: 3:04
